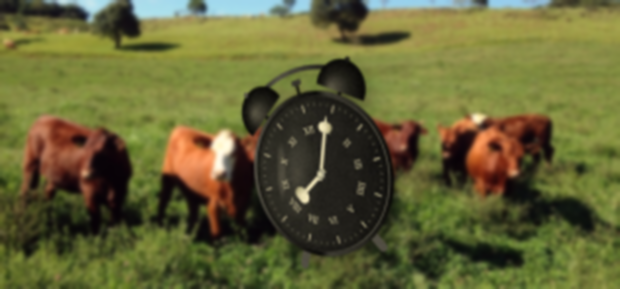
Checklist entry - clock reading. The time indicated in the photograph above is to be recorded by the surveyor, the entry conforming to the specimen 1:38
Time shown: 8:04
